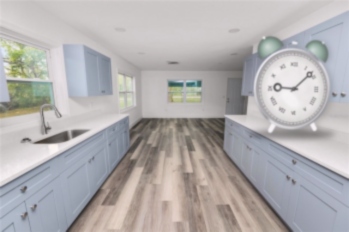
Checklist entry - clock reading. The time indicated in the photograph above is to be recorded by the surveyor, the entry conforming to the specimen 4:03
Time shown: 9:08
